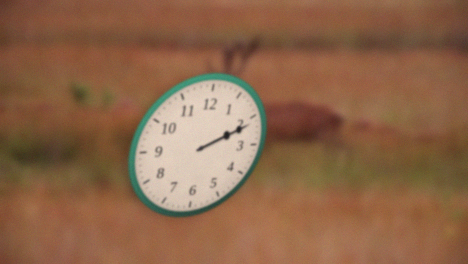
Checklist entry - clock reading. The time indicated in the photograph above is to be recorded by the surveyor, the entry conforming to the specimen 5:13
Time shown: 2:11
